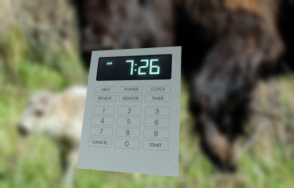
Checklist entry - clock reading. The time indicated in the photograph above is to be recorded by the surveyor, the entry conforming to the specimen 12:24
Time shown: 7:26
